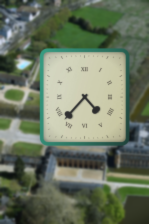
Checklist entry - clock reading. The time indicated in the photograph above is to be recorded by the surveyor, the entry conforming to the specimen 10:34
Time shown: 4:37
